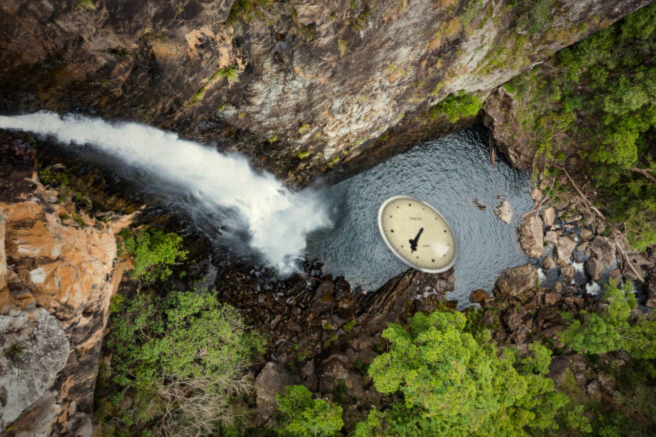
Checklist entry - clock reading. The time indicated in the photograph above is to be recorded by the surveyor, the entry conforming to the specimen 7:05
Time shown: 7:37
